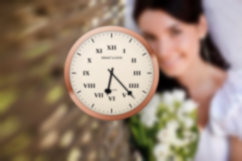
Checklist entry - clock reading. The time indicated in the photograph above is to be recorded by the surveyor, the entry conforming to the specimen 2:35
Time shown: 6:23
